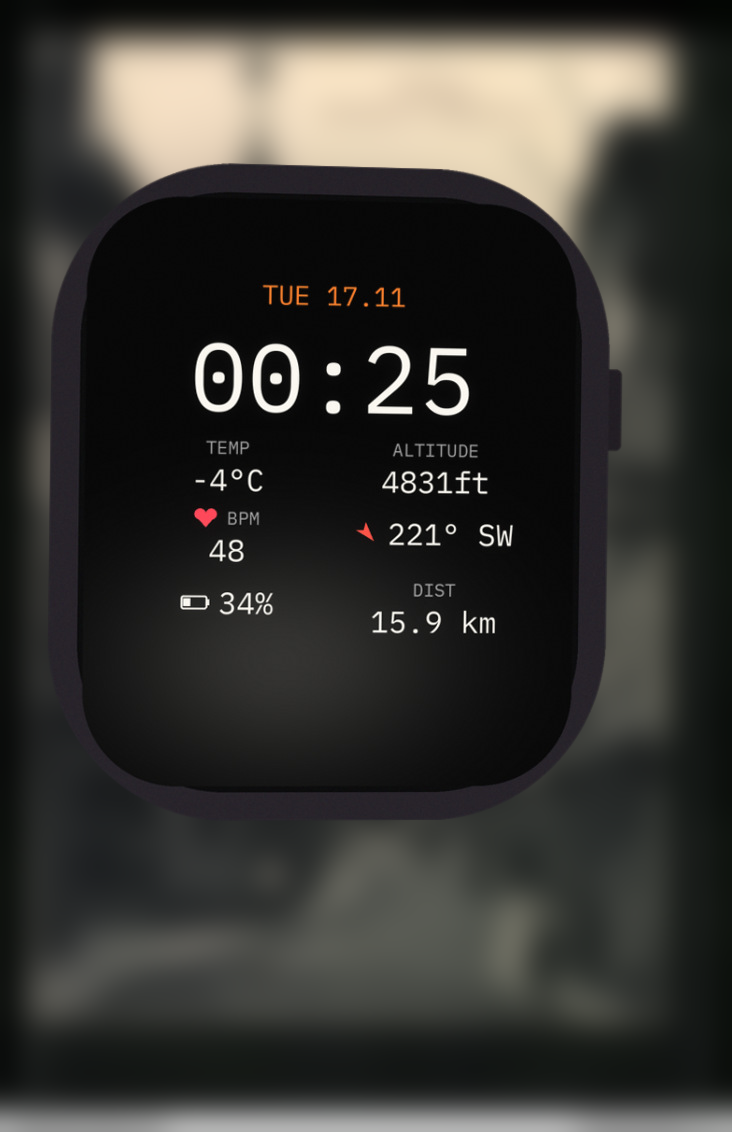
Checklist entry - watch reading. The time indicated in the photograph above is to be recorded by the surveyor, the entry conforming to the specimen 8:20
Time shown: 0:25
